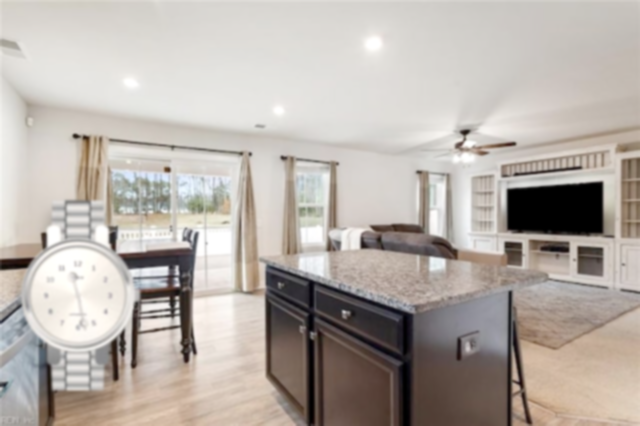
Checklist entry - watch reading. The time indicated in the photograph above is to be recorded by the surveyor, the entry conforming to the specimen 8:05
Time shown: 11:28
